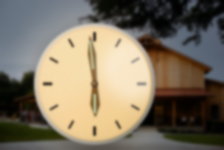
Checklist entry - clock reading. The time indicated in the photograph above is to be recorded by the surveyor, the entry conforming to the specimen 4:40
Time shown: 5:59
